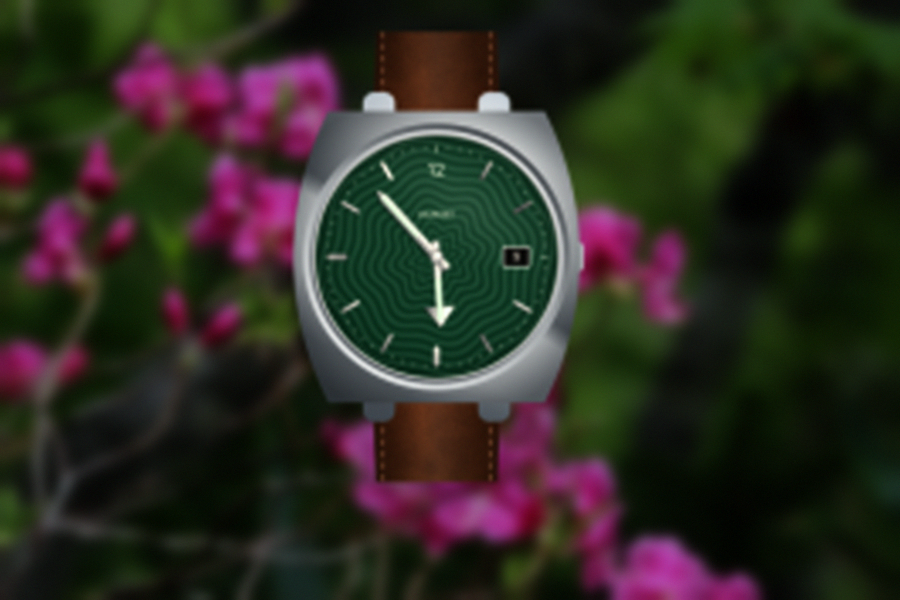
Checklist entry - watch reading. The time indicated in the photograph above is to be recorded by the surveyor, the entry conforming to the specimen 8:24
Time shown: 5:53
